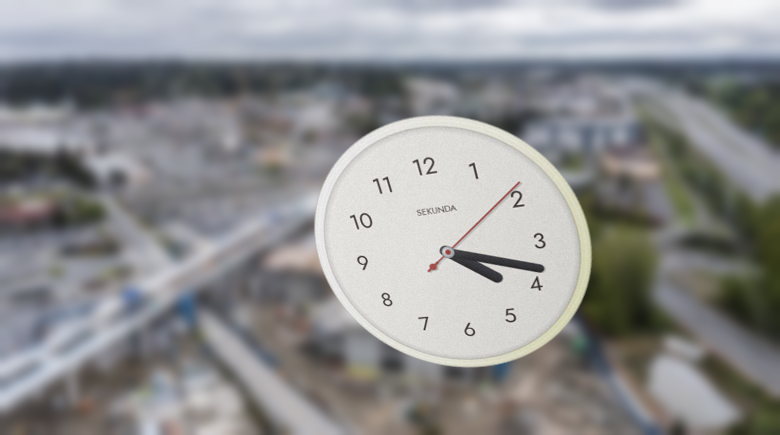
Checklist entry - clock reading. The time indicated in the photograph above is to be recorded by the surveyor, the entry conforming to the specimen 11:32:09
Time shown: 4:18:09
